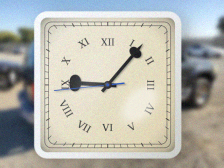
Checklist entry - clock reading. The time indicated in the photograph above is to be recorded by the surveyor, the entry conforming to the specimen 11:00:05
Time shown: 9:06:44
